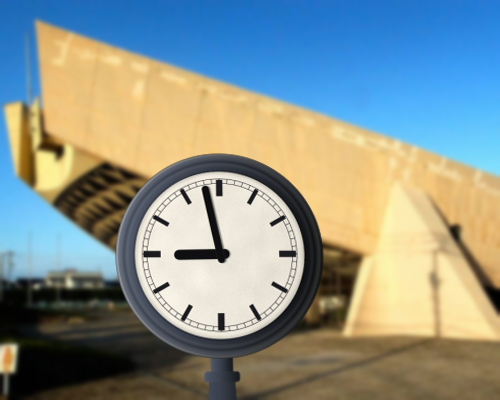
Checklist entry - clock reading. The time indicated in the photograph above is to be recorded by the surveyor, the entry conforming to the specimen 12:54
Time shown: 8:58
